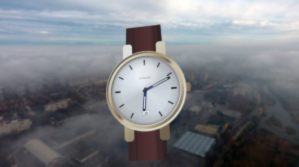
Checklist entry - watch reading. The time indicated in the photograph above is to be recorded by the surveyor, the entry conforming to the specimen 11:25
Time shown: 6:11
